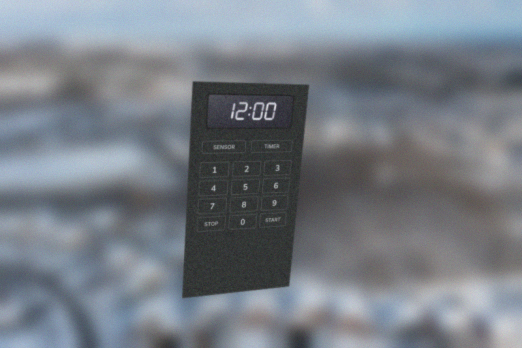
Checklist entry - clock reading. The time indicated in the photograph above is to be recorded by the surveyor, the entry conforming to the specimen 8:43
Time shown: 12:00
